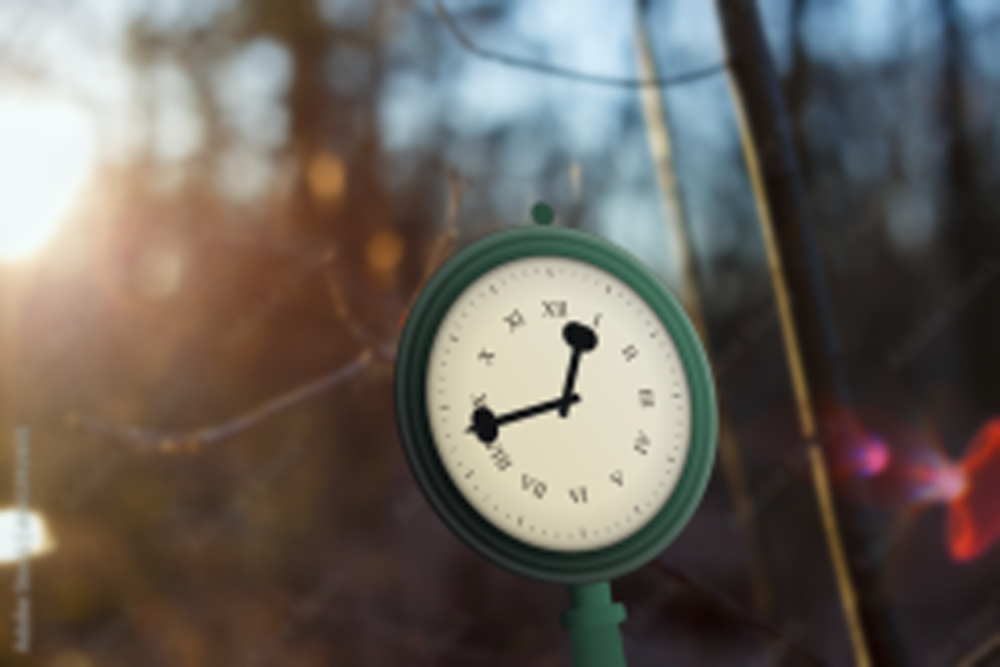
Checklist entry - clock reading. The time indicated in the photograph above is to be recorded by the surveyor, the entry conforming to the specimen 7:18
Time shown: 12:43
